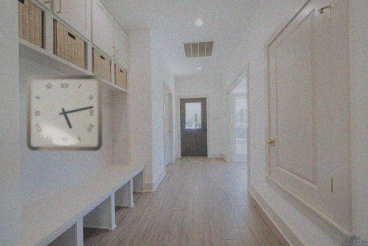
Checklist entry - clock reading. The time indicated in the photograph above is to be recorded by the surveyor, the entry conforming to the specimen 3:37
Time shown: 5:13
